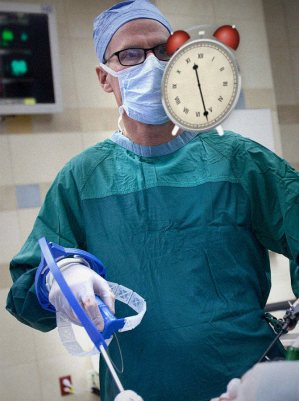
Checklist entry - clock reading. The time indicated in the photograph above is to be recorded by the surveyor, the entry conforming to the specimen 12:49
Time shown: 11:27
